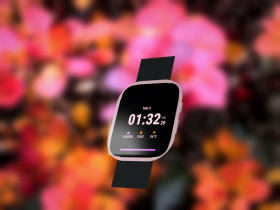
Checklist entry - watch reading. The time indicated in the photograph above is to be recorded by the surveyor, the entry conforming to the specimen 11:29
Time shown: 1:32
